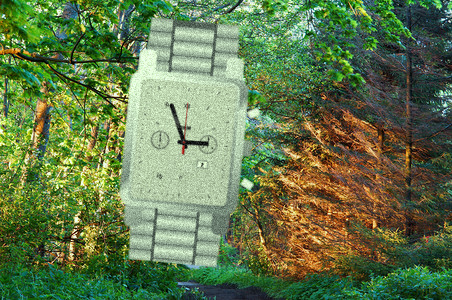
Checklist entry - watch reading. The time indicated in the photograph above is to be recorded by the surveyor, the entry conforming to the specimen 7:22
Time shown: 2:56
